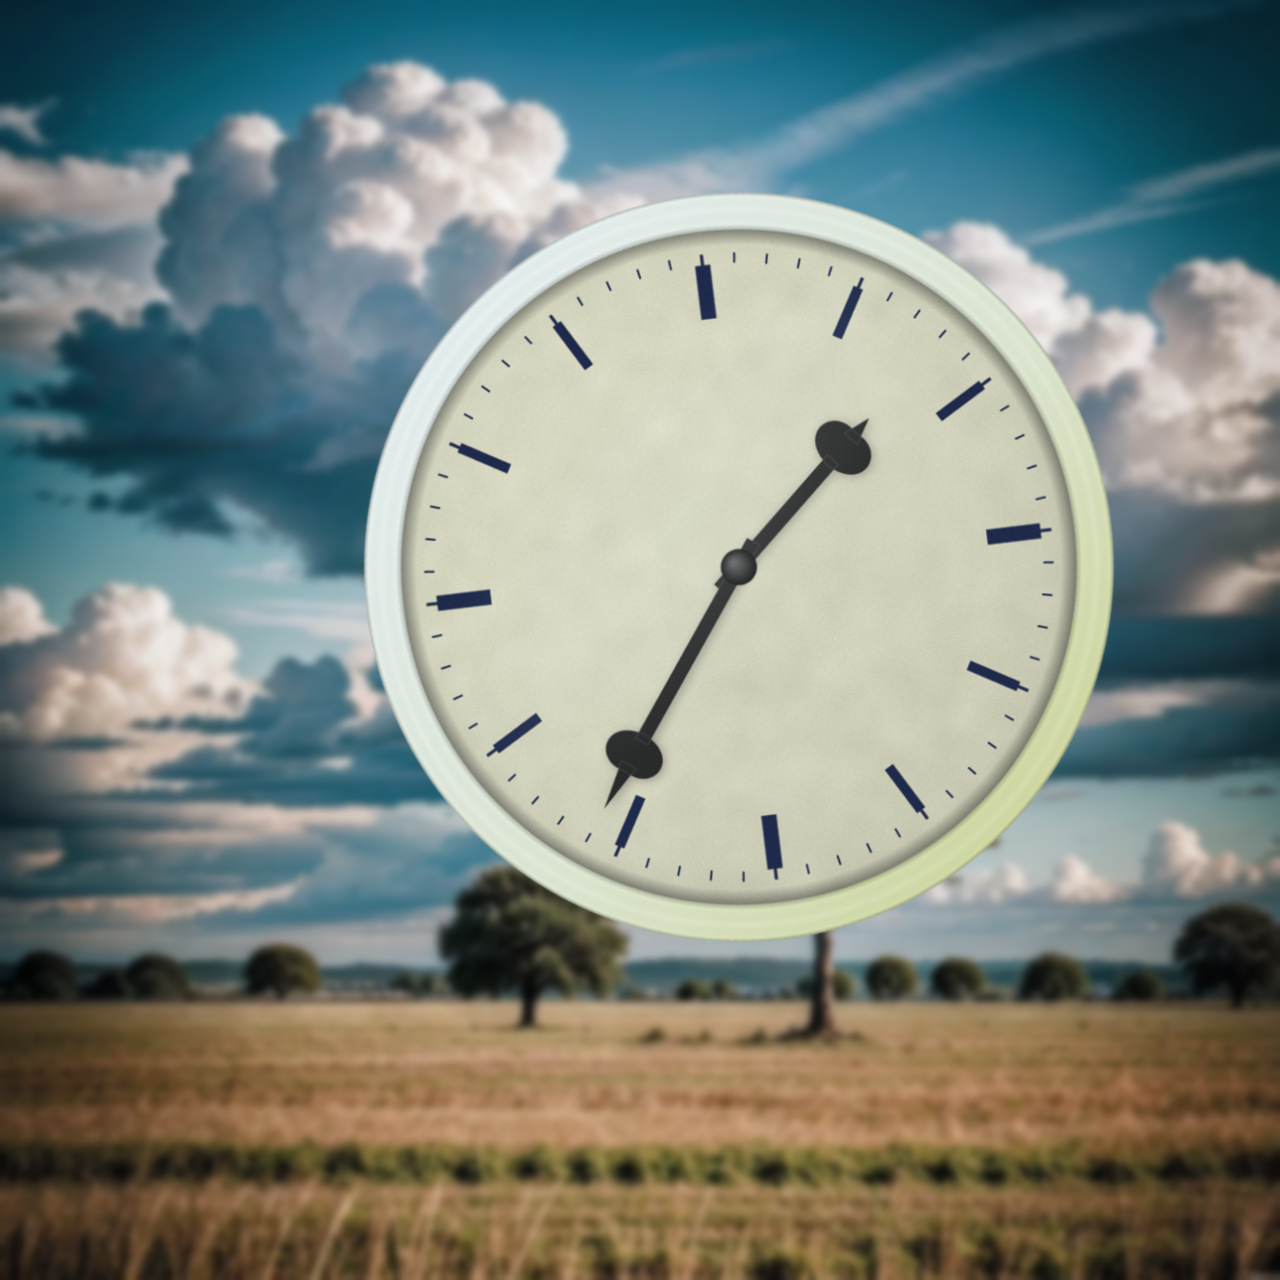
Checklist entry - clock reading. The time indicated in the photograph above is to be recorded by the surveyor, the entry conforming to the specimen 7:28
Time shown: 1:36
